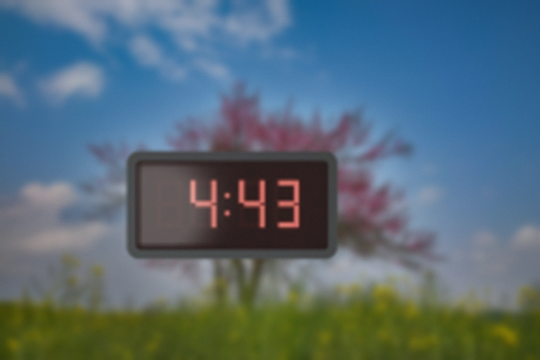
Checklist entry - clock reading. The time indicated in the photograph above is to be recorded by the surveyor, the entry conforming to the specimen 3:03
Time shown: 4:43
